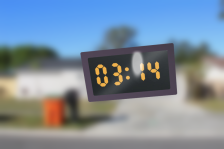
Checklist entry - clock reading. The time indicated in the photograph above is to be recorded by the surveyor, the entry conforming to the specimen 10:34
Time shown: 3:14
